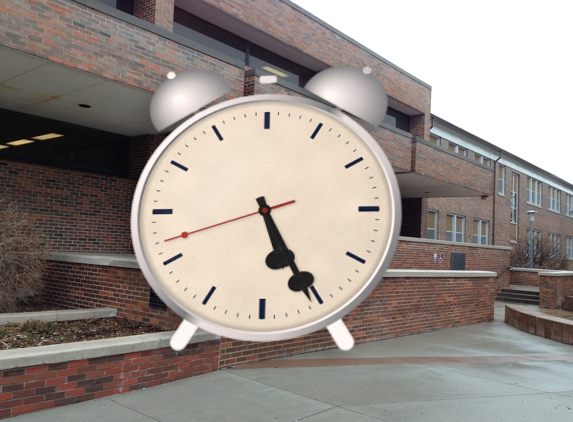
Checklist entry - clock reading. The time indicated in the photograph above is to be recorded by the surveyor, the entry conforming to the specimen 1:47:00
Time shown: 5:25:42
